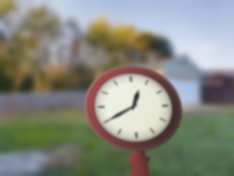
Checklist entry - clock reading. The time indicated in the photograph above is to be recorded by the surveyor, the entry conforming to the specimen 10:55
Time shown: 12:40
